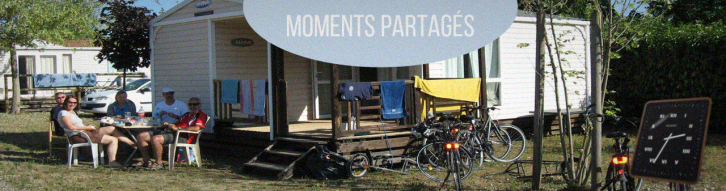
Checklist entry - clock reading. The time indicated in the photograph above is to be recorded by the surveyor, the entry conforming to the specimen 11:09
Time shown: 2:34
